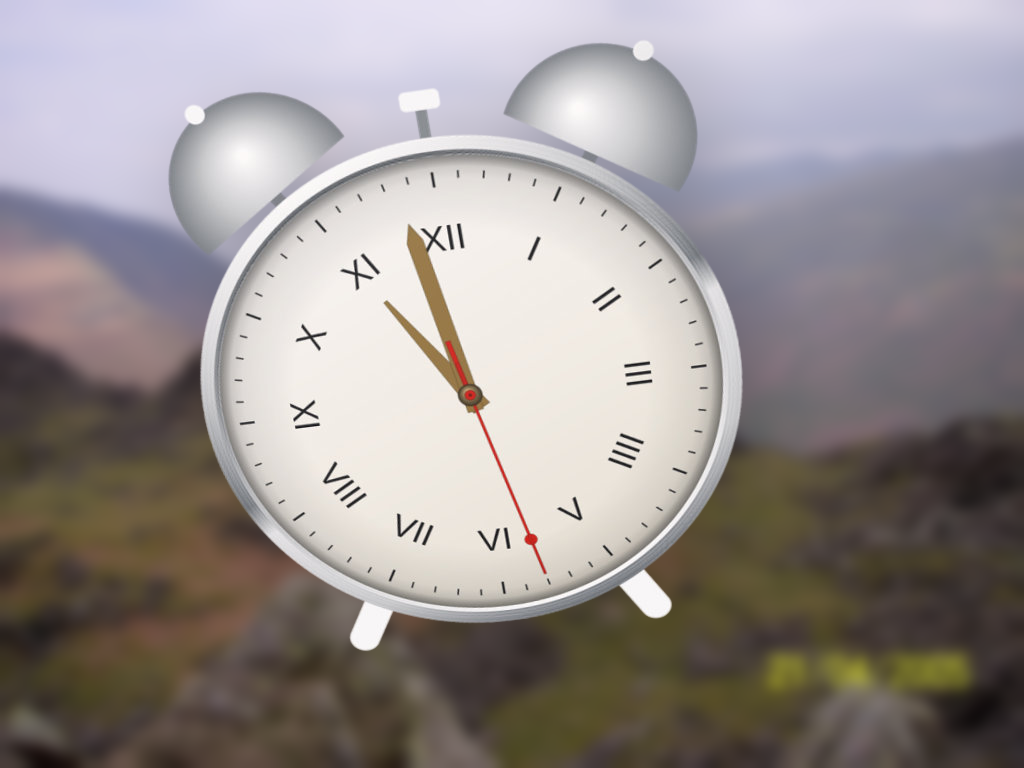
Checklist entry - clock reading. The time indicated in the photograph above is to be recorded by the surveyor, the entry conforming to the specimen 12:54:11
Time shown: 10:58:28
